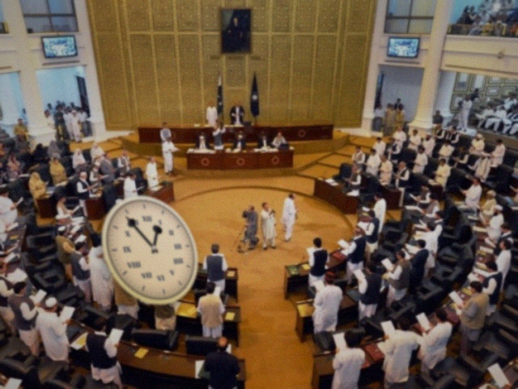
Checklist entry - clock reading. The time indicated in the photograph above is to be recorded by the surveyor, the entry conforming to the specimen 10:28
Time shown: 12:54
